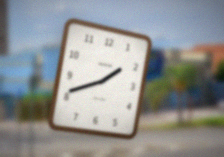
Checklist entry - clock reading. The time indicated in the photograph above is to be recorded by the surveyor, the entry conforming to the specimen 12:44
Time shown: 1:41
